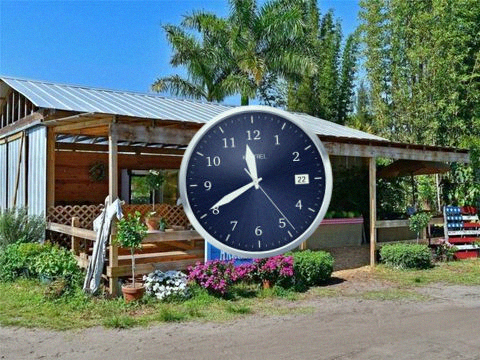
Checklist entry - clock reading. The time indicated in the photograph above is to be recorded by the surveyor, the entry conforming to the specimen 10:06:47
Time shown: 11:40:24
